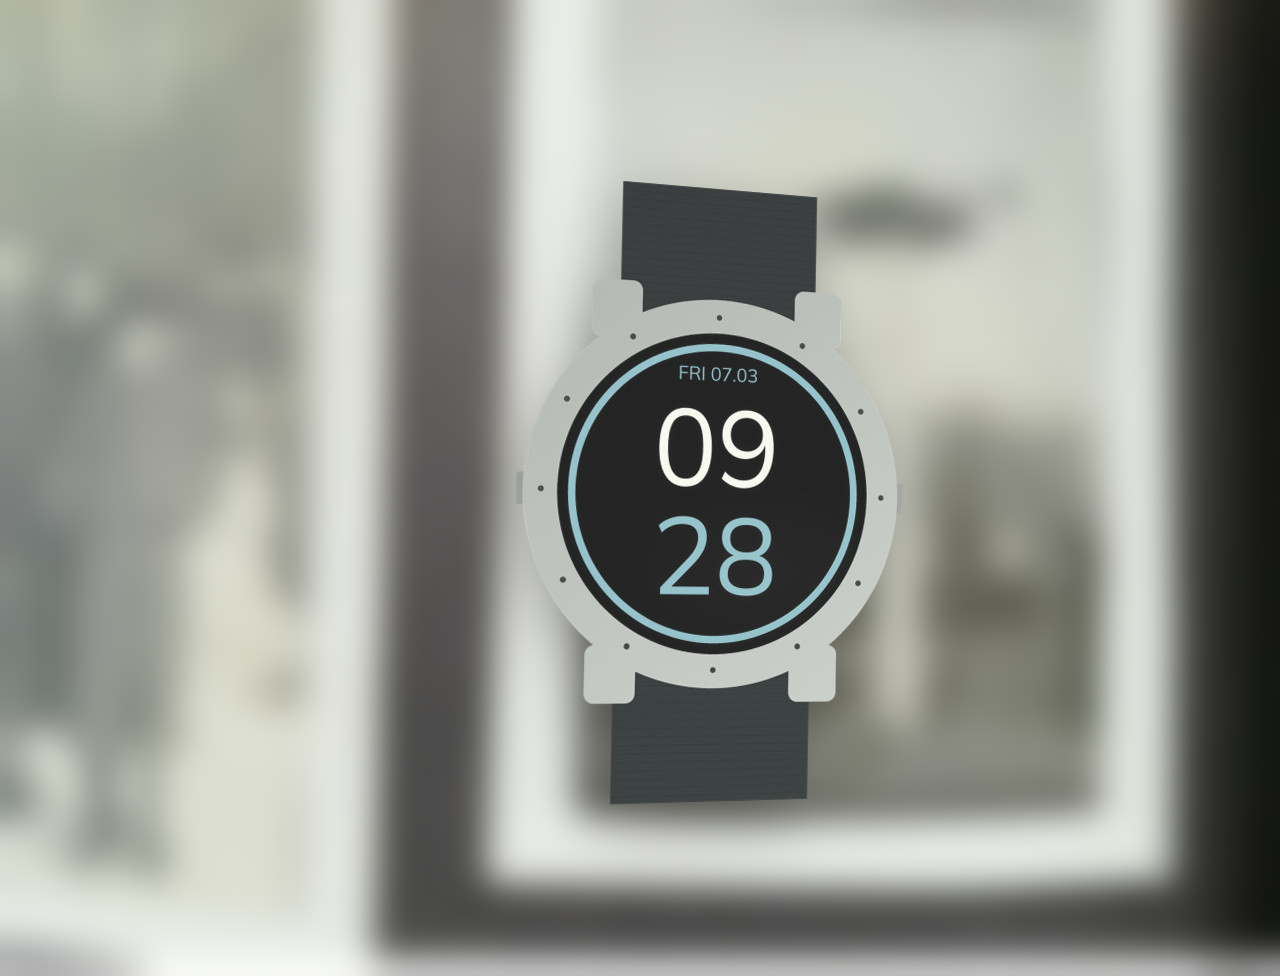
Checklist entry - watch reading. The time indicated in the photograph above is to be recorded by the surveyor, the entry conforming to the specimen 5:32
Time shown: 9:28
